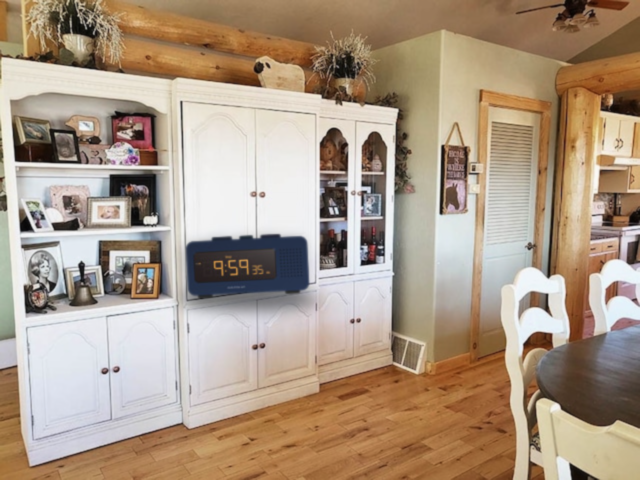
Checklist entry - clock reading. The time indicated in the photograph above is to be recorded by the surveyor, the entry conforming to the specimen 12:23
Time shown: 9:59
